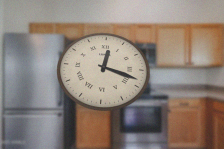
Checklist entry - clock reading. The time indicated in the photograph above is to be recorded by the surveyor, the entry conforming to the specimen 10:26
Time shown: 12:18
